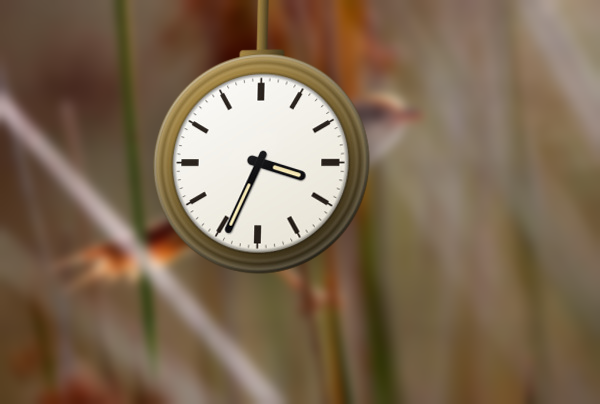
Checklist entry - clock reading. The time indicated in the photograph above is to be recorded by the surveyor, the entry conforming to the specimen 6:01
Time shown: 3:34
